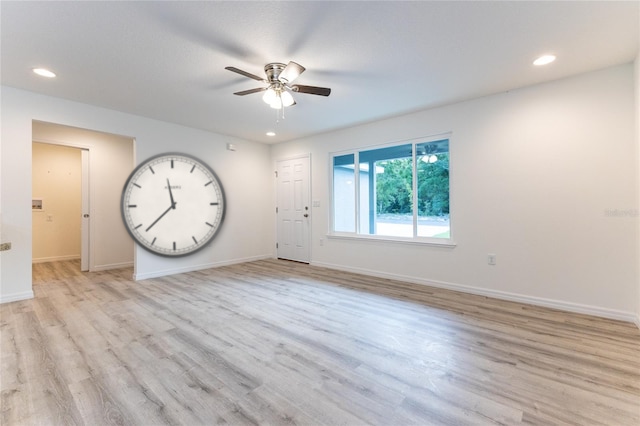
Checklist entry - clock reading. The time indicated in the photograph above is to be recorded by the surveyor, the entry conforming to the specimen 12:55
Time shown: 11:38
